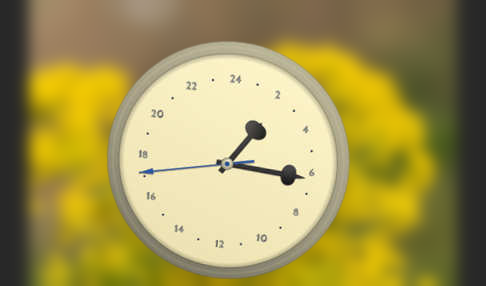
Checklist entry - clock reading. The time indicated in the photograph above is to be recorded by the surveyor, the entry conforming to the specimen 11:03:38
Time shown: 2:15:43
